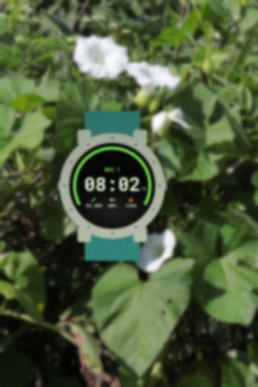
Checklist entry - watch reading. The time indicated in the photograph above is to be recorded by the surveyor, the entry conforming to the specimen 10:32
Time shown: 8:02
